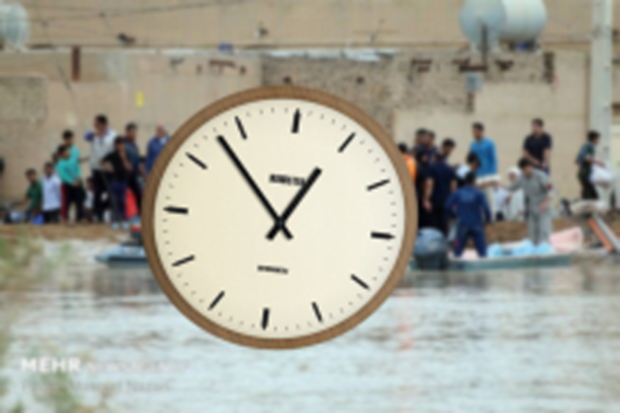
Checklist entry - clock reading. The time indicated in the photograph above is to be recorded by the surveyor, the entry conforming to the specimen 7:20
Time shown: 12:53
